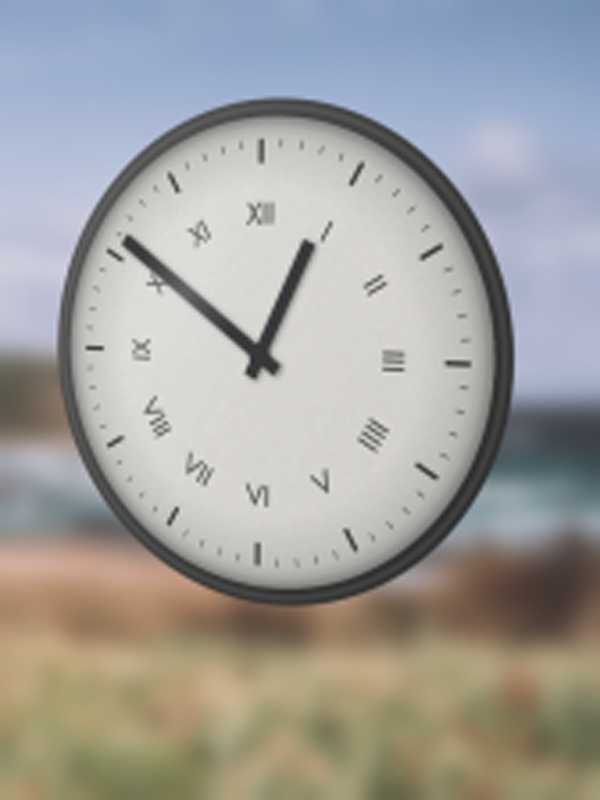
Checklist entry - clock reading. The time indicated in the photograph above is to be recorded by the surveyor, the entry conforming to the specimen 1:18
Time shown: 12:51
